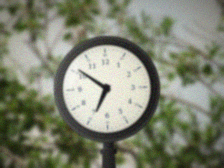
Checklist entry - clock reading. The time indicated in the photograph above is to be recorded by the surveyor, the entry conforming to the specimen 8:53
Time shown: 6:51
